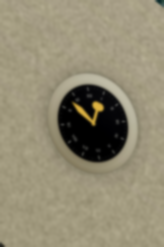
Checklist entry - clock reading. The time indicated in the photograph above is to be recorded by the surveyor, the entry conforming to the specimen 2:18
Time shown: 12:53
